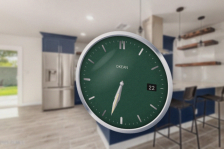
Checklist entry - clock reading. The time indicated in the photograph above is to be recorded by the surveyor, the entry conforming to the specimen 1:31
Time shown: 6:33
